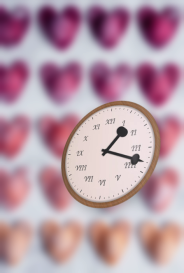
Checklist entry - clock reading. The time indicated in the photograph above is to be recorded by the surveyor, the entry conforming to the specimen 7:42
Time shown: 1:18
